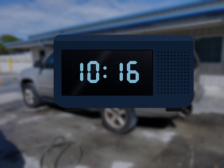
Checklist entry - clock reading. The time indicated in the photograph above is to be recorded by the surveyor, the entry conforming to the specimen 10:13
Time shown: 10:16
